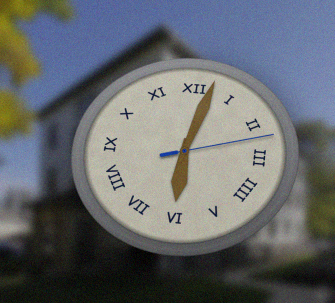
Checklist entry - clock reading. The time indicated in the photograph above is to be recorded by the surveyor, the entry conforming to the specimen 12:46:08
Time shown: 6:02:12
